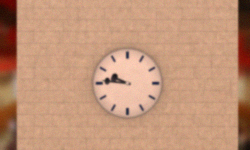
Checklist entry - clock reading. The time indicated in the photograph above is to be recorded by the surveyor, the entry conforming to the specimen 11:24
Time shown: 9:46
